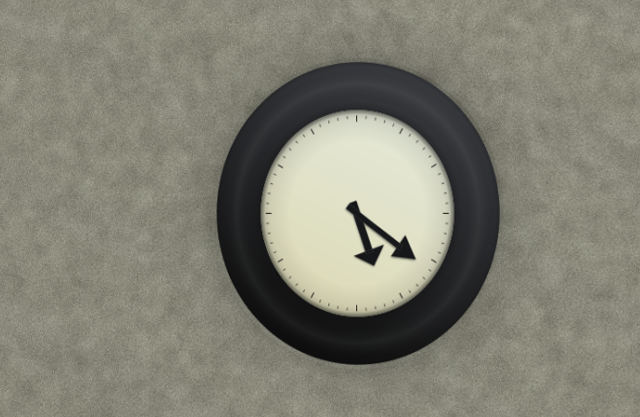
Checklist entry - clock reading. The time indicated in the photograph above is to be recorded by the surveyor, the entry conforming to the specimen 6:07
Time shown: 5:21
